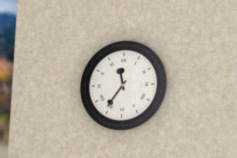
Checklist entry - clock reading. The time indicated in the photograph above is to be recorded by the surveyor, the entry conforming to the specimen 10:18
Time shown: 11:36
